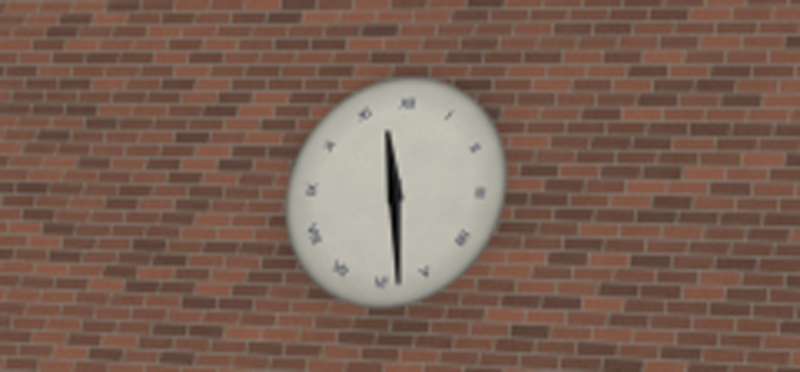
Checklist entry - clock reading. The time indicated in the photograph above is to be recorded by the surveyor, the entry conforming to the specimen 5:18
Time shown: 11:28
